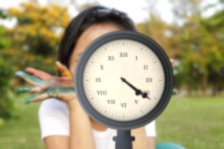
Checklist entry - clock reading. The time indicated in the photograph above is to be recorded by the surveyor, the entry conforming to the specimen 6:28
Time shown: 4:21
